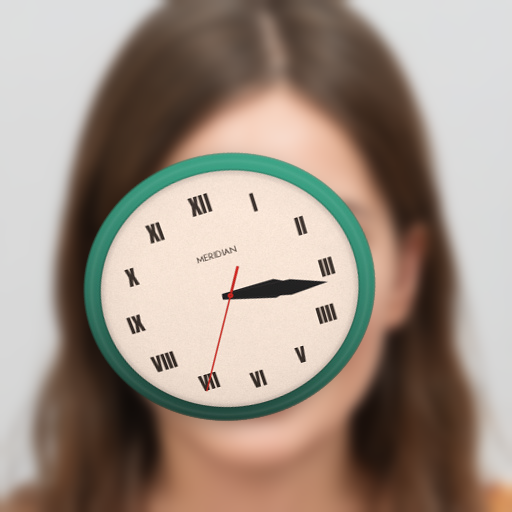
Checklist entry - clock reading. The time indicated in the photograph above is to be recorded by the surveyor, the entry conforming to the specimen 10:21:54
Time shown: 3:16:35
